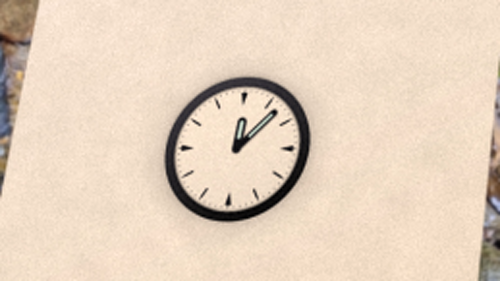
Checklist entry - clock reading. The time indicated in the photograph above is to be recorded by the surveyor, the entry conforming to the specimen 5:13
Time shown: 12:07
